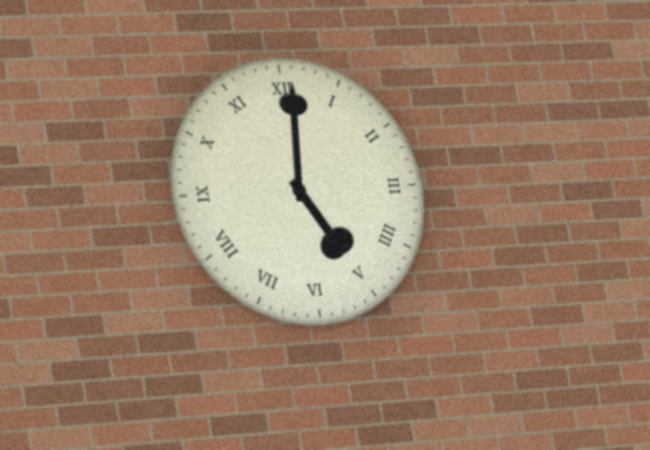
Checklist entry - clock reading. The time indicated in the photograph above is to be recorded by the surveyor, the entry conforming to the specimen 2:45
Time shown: 5:01
